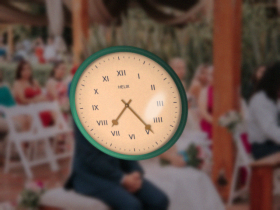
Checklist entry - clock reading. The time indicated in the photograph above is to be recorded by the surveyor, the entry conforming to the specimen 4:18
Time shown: 7:24
